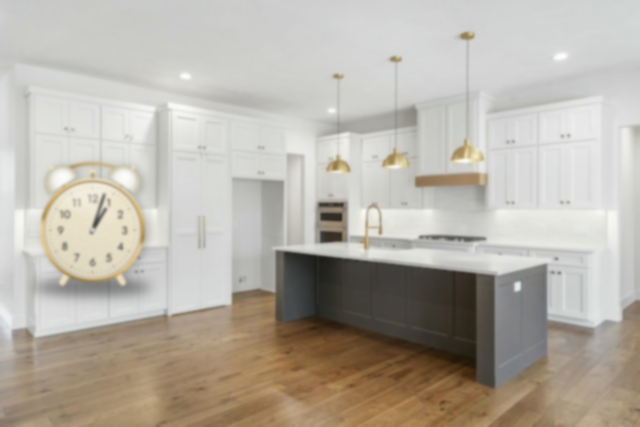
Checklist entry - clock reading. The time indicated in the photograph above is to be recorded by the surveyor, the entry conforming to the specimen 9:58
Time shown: 1:03
